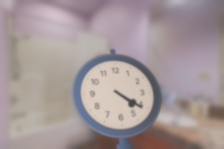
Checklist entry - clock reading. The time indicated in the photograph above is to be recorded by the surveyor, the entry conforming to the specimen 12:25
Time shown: 4:21
